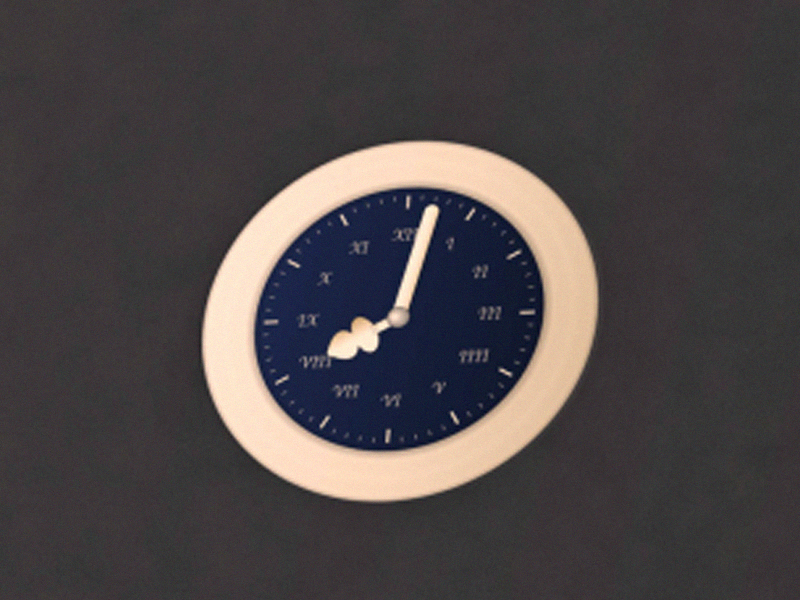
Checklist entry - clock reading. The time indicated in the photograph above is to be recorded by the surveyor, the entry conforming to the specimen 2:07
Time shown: 8:02
